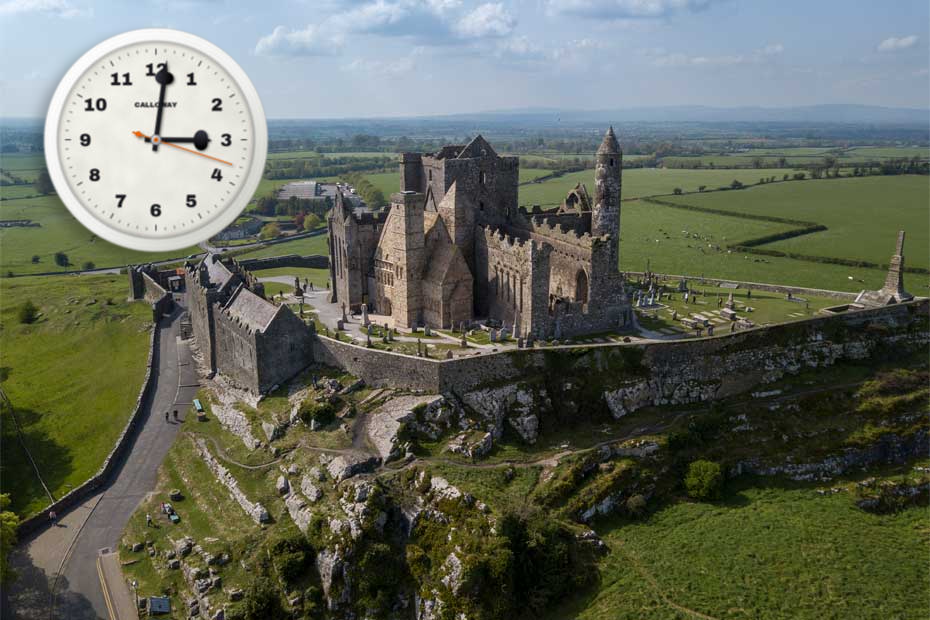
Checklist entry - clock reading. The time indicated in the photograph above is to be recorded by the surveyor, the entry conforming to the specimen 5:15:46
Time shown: 3:01:18
